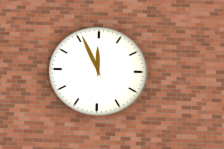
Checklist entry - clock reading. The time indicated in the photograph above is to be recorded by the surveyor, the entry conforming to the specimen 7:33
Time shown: 11:56
